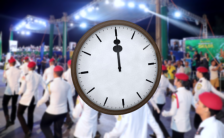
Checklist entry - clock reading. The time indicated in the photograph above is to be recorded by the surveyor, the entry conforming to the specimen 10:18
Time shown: 12:00
